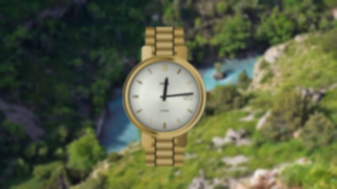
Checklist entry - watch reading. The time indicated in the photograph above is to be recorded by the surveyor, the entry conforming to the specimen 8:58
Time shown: 12:14
